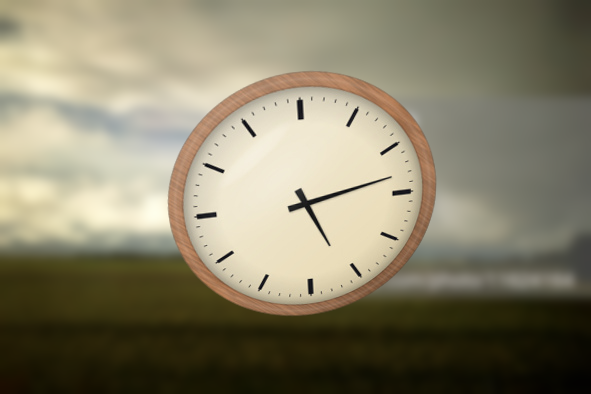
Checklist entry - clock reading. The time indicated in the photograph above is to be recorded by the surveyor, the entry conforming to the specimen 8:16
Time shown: 5:13
